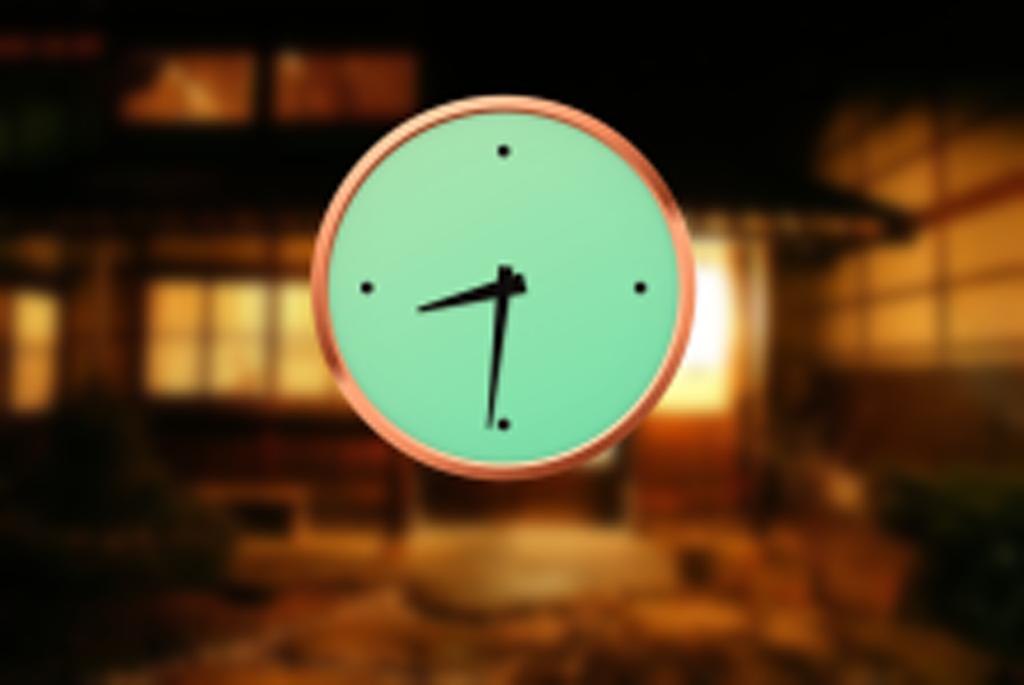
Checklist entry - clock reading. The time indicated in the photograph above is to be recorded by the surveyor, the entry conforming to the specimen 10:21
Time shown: 8:31
